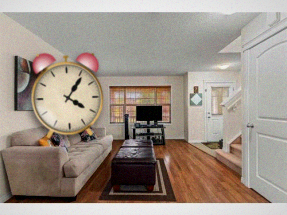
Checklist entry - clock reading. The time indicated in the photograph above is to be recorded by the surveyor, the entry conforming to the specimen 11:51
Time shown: 4:06
